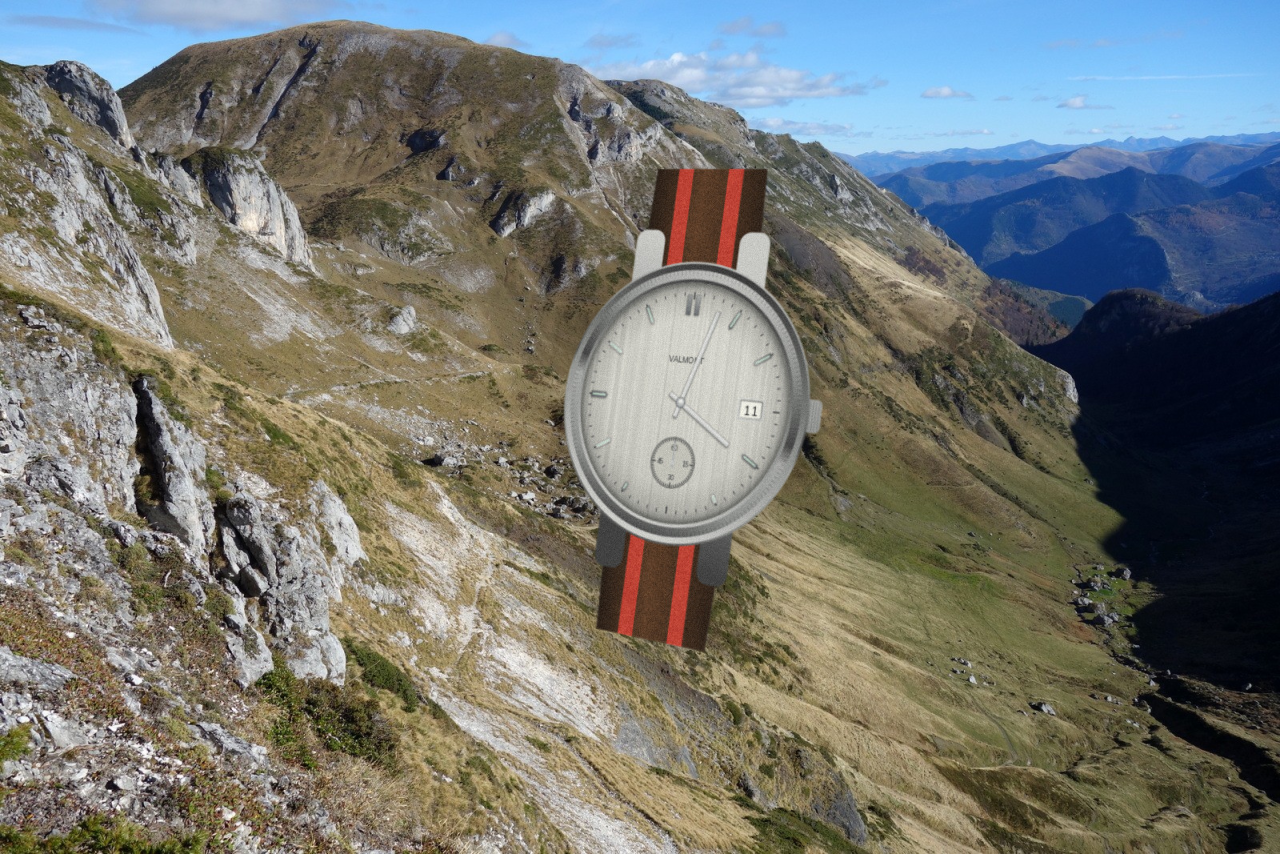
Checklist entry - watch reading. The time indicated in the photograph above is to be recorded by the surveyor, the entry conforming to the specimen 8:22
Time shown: 4:03
